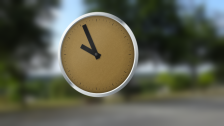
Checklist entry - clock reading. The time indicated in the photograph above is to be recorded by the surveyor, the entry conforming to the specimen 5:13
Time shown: 9:56
